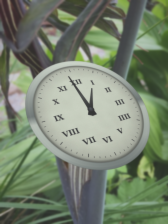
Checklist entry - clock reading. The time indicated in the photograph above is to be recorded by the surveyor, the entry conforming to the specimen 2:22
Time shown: 12:59
